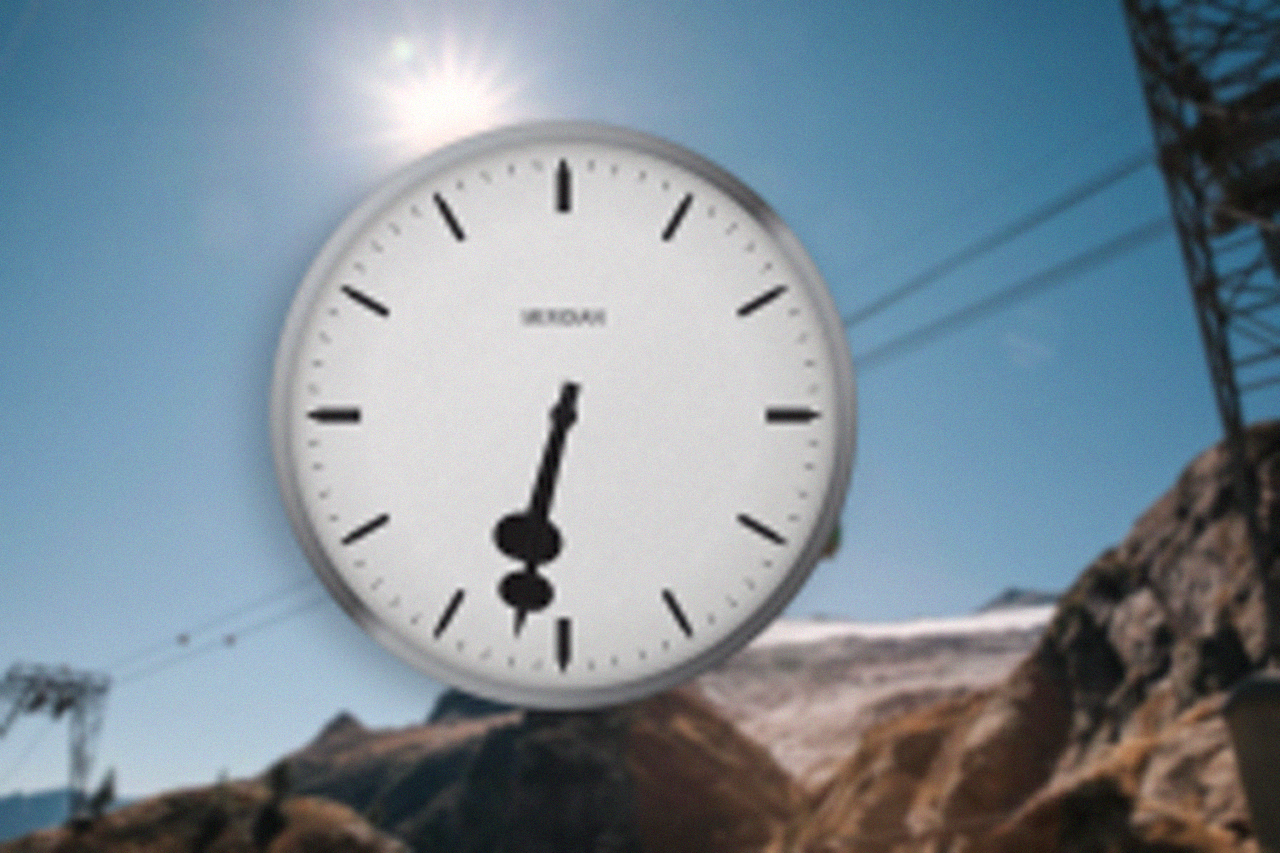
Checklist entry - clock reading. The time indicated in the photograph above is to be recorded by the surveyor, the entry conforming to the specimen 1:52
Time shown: 6:32
